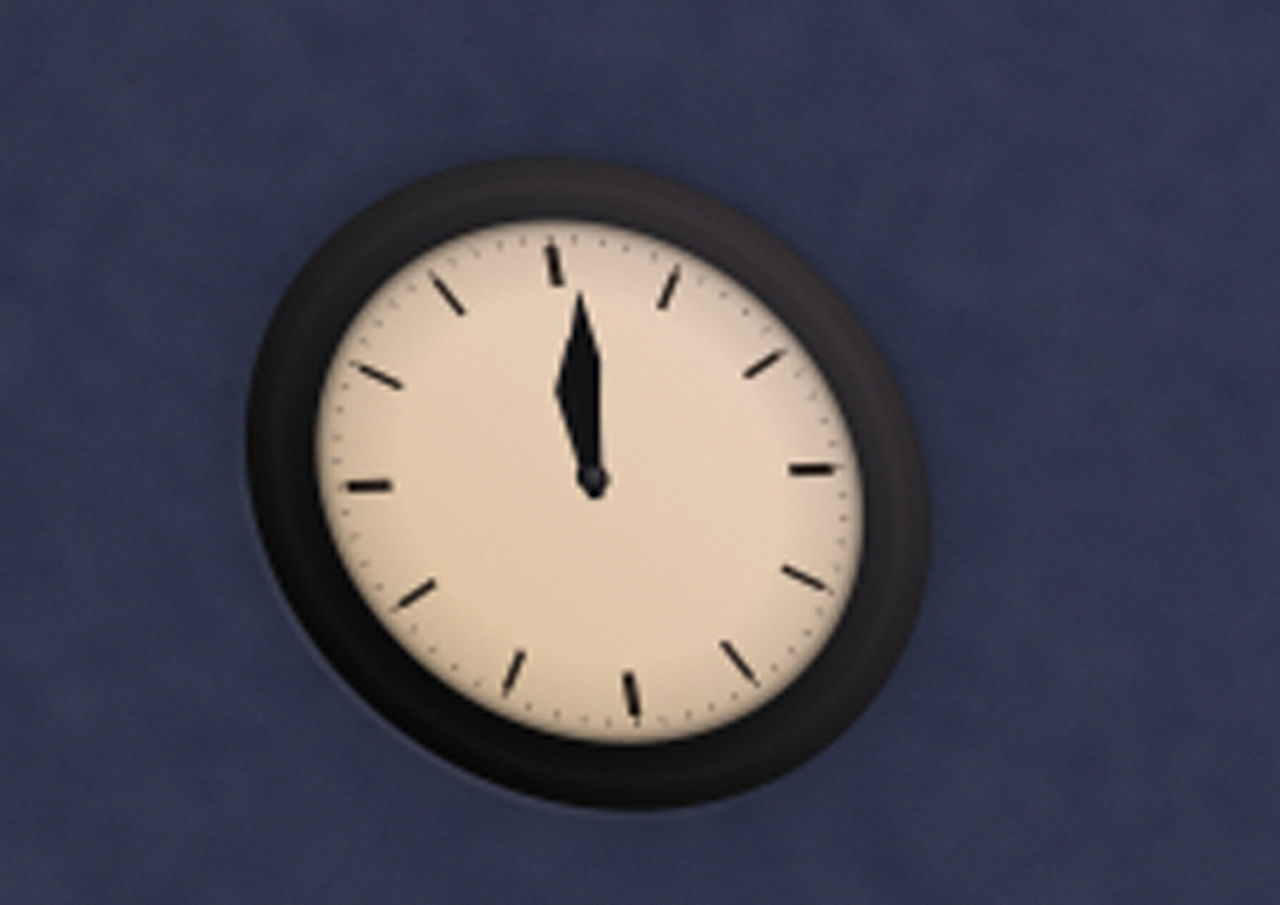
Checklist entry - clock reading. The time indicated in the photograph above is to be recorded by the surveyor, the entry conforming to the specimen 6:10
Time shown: 12:01
